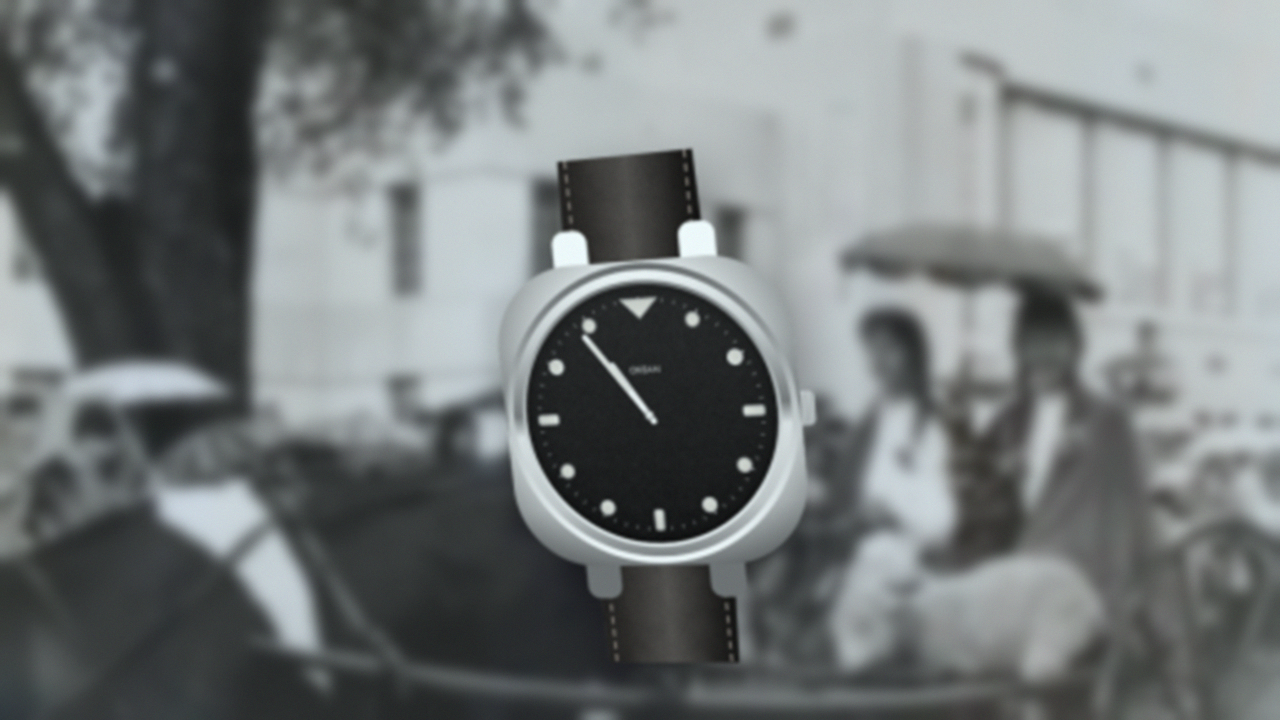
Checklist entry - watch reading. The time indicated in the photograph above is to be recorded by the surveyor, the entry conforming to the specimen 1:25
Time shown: 10:54
